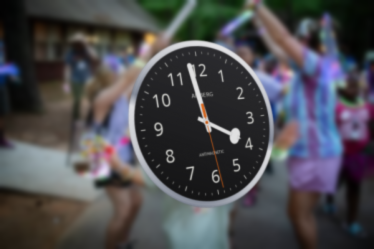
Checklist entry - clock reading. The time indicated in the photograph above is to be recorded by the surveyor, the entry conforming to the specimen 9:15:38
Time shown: 3:58:29
